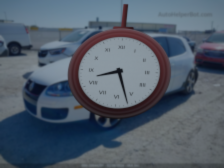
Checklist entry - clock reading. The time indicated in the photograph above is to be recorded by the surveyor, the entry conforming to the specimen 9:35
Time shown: 8:27
